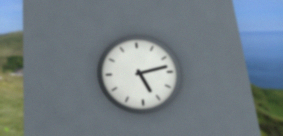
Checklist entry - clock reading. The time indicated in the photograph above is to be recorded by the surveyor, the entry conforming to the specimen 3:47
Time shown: 5:13
